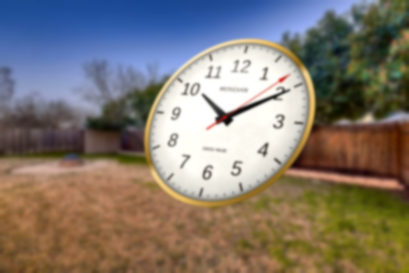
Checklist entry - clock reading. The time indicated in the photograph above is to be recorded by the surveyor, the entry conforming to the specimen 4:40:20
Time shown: 10:10:08
